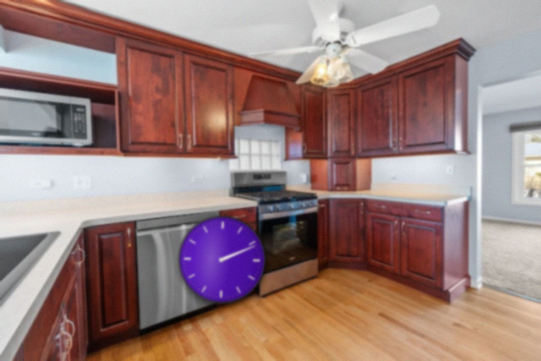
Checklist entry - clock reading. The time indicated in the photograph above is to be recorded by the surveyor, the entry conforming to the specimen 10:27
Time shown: 2:11
